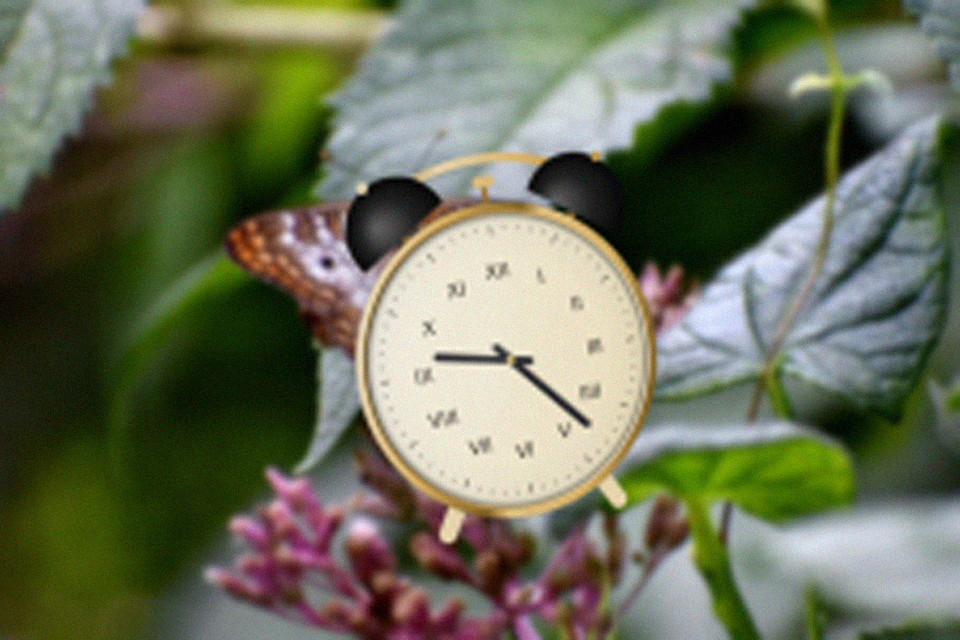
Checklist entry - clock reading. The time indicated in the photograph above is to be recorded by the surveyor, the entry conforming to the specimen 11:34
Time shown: 9:23
